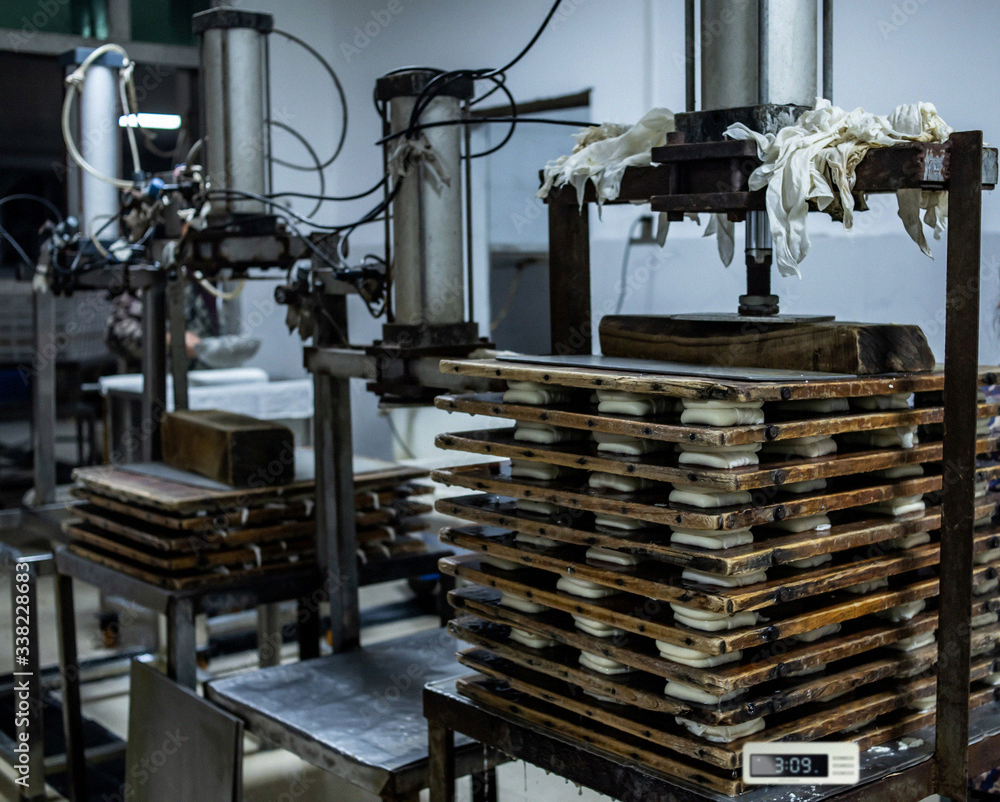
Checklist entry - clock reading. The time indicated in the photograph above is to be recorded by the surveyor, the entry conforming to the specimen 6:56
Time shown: 3:09
